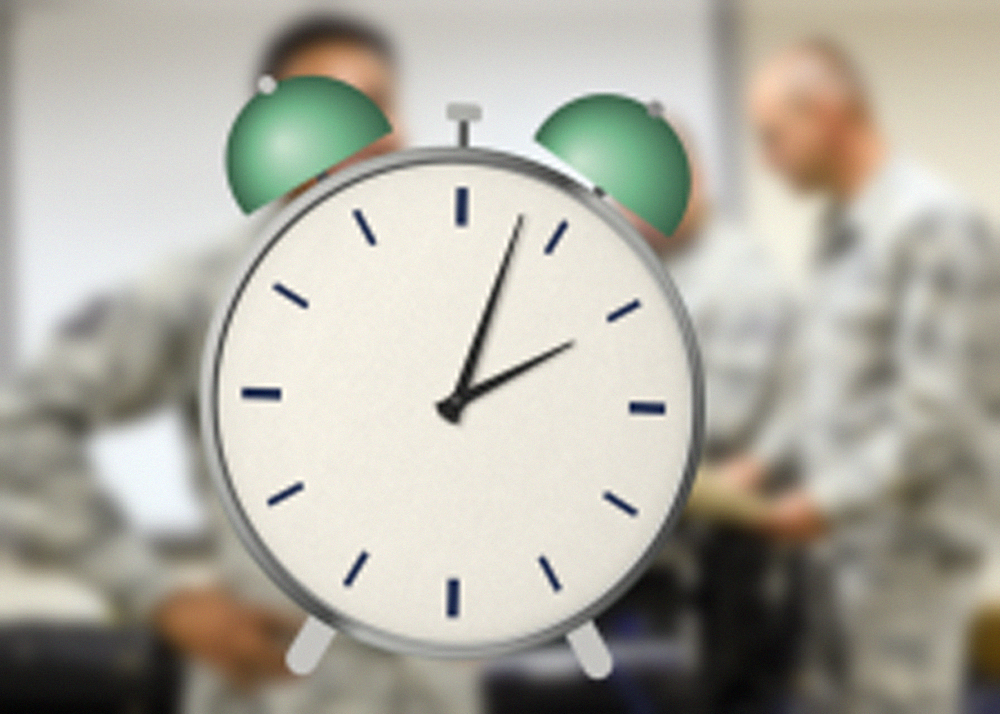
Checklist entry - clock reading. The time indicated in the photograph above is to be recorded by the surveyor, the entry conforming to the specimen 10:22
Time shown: 2:03
